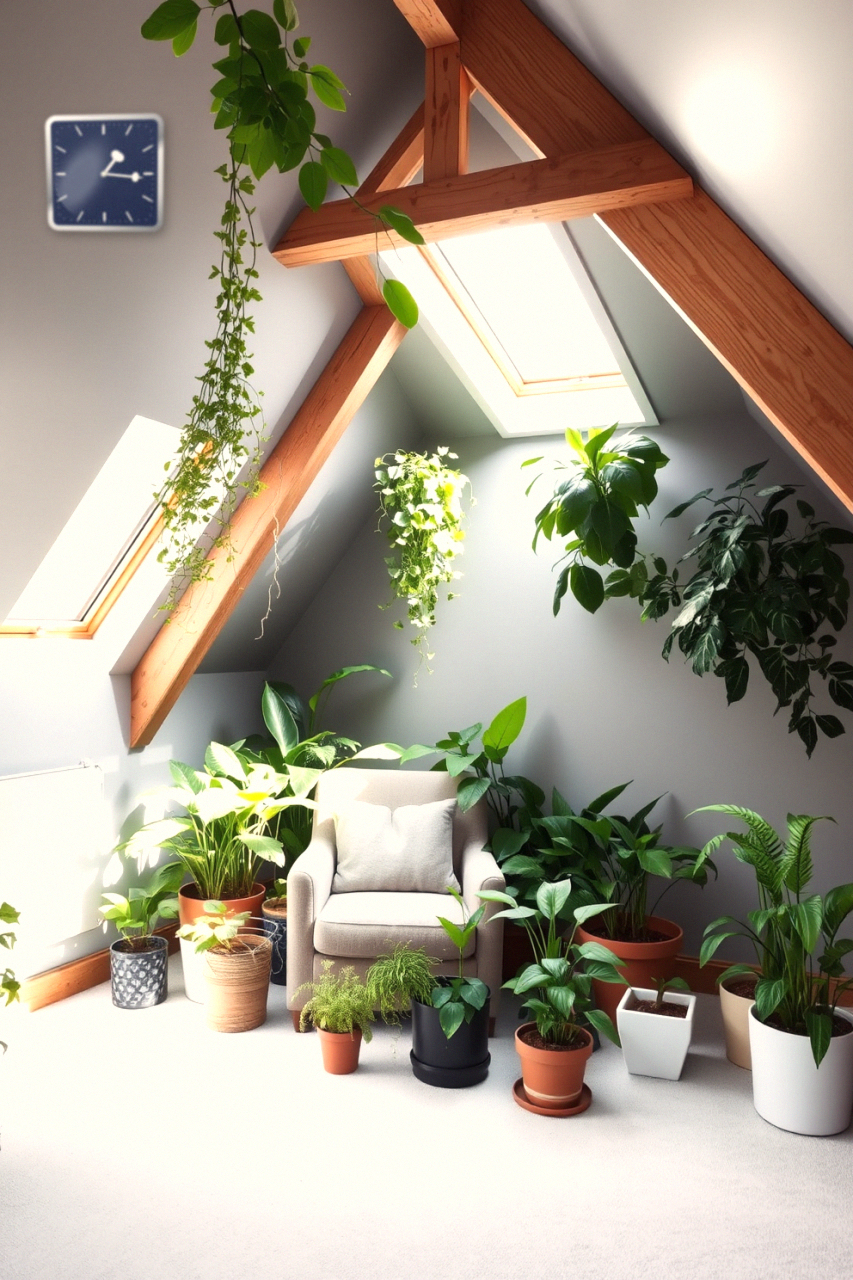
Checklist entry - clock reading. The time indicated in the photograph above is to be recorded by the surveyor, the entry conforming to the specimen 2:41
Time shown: 1:16
